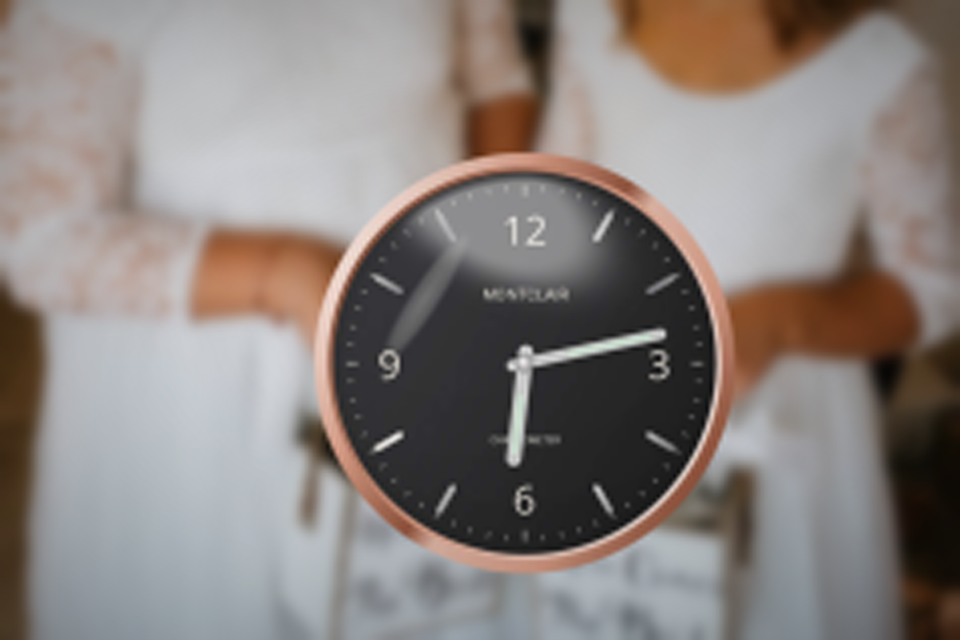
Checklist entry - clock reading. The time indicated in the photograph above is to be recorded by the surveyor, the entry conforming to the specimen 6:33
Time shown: 6:13
